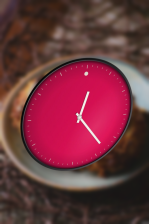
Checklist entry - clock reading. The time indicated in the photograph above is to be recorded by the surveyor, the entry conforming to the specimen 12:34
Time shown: 12:23
